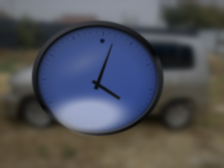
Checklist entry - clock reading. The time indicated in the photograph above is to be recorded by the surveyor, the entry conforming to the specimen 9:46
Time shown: 4:02
